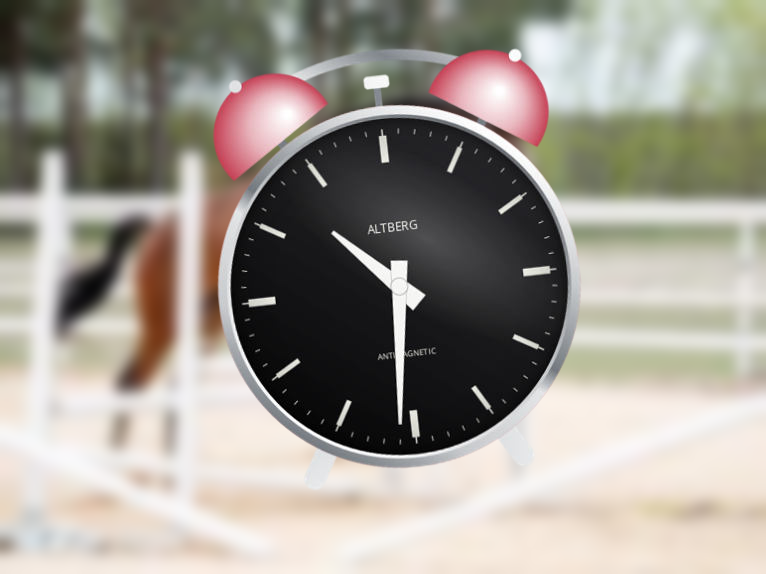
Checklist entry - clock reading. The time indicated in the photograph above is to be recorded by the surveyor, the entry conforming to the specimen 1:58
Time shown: 10:31
